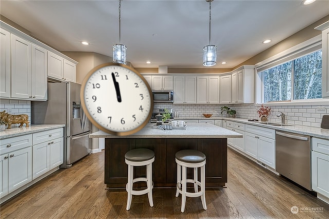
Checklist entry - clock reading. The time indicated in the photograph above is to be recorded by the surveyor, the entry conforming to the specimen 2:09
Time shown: 11:59
